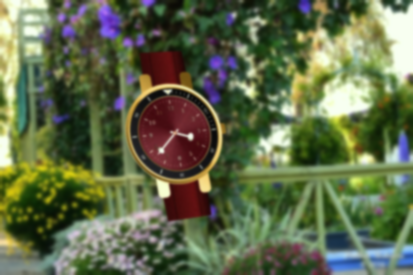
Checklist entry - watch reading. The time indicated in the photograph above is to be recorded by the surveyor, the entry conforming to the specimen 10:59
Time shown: 3:38
